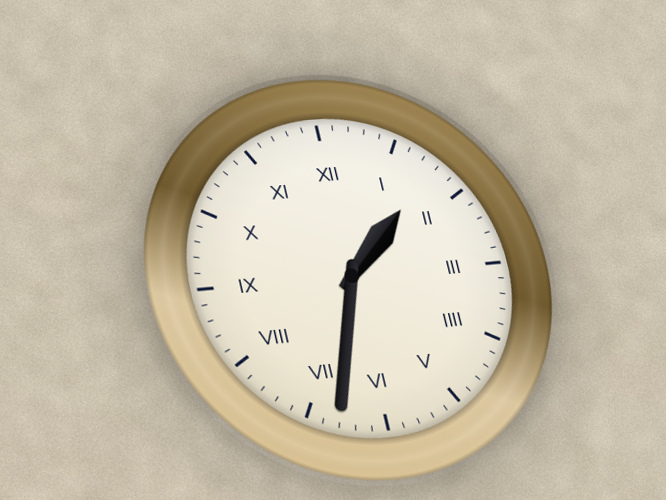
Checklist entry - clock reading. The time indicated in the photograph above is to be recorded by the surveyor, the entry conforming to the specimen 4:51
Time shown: 1:33
